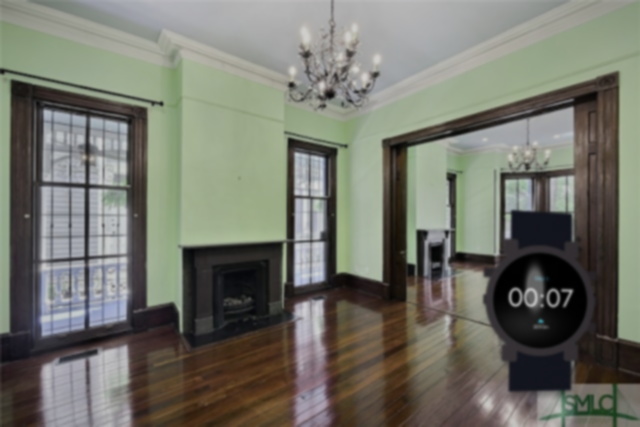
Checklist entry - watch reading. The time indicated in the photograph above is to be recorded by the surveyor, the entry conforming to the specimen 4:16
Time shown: 0:07
